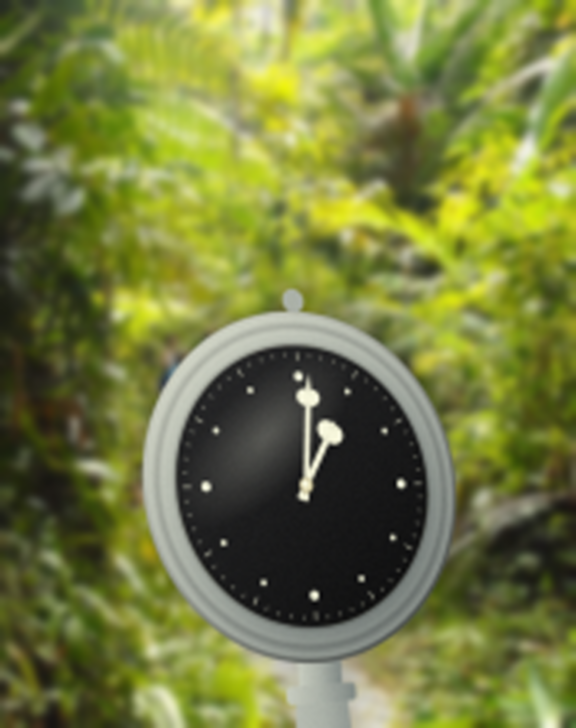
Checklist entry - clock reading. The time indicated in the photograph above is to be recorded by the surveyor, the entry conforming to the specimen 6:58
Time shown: 1:01
